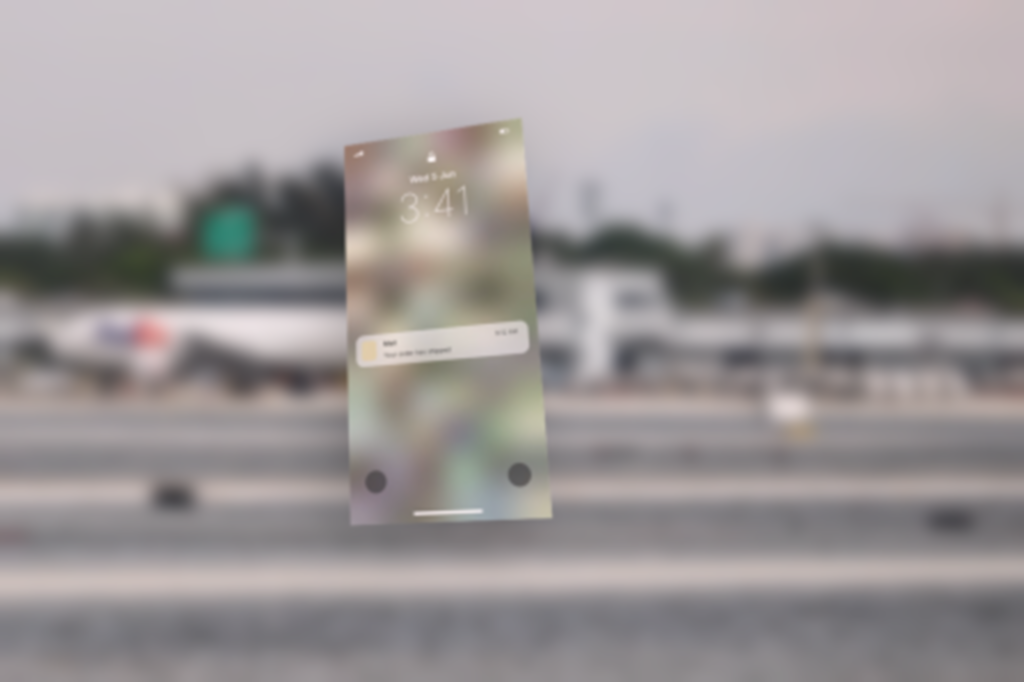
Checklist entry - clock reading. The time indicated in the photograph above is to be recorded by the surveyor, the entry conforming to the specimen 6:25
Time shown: 3:41
